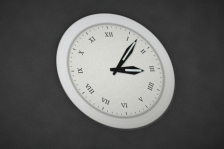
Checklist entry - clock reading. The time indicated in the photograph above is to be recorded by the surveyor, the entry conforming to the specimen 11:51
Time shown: 3:07
